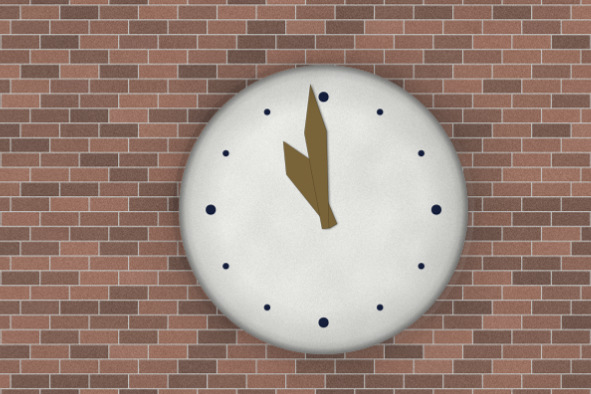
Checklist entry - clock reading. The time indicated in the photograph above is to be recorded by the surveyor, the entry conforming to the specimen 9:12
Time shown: 10:59
